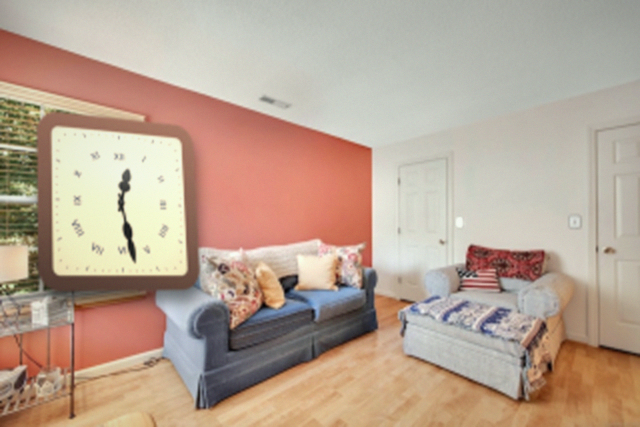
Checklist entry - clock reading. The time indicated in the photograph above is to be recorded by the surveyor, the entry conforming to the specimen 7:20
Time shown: 12:28
